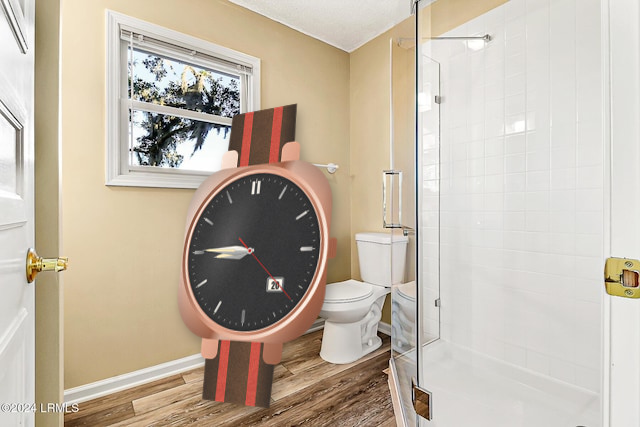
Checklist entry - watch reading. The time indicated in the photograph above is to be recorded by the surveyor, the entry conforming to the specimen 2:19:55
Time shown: 8:45:22
